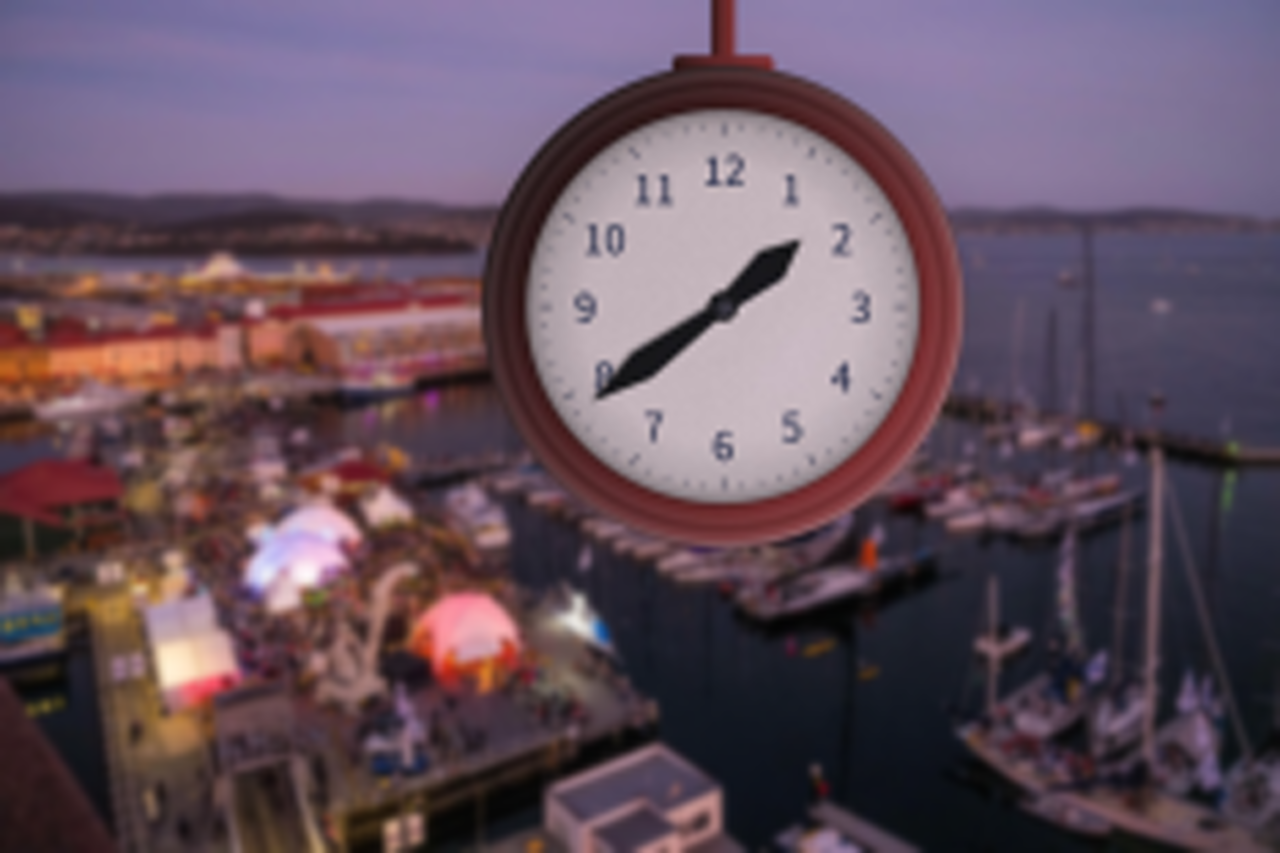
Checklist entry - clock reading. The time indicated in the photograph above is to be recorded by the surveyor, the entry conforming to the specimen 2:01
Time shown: 1:39
